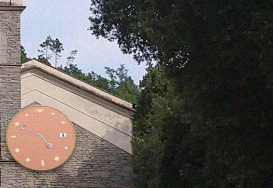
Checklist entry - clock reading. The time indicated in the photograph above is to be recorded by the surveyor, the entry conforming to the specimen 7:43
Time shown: 4:50
